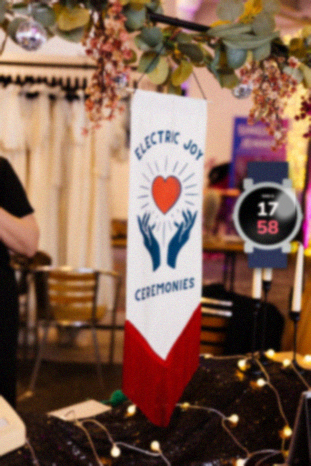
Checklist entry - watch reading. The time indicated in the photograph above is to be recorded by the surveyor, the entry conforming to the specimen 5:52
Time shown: 17:58
